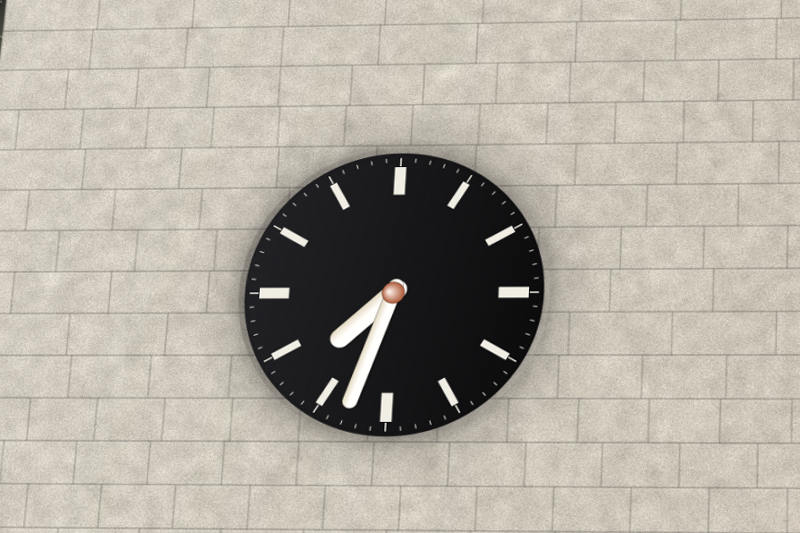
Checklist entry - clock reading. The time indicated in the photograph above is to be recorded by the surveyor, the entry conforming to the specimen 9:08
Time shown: 7:33
